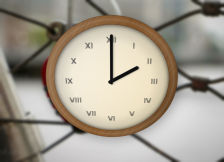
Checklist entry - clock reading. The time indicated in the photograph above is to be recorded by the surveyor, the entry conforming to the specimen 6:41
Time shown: 2:00
